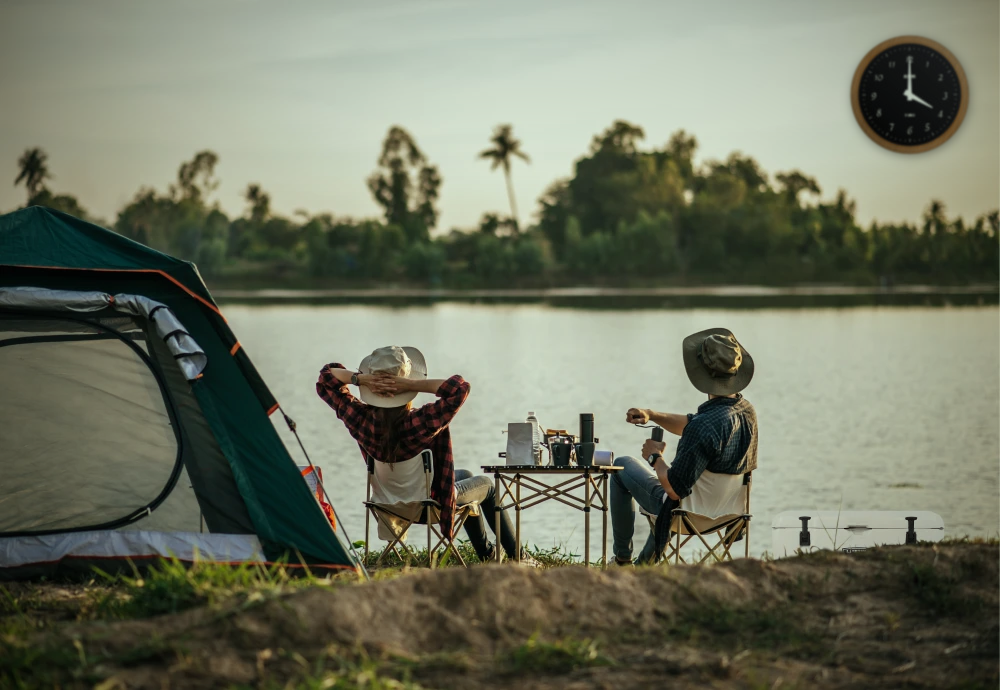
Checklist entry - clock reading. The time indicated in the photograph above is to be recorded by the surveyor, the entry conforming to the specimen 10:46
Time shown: 4:00
